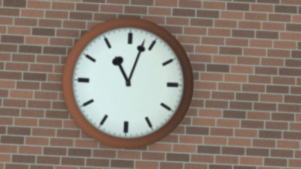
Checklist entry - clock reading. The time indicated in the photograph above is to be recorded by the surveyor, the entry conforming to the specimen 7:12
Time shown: 11:03
